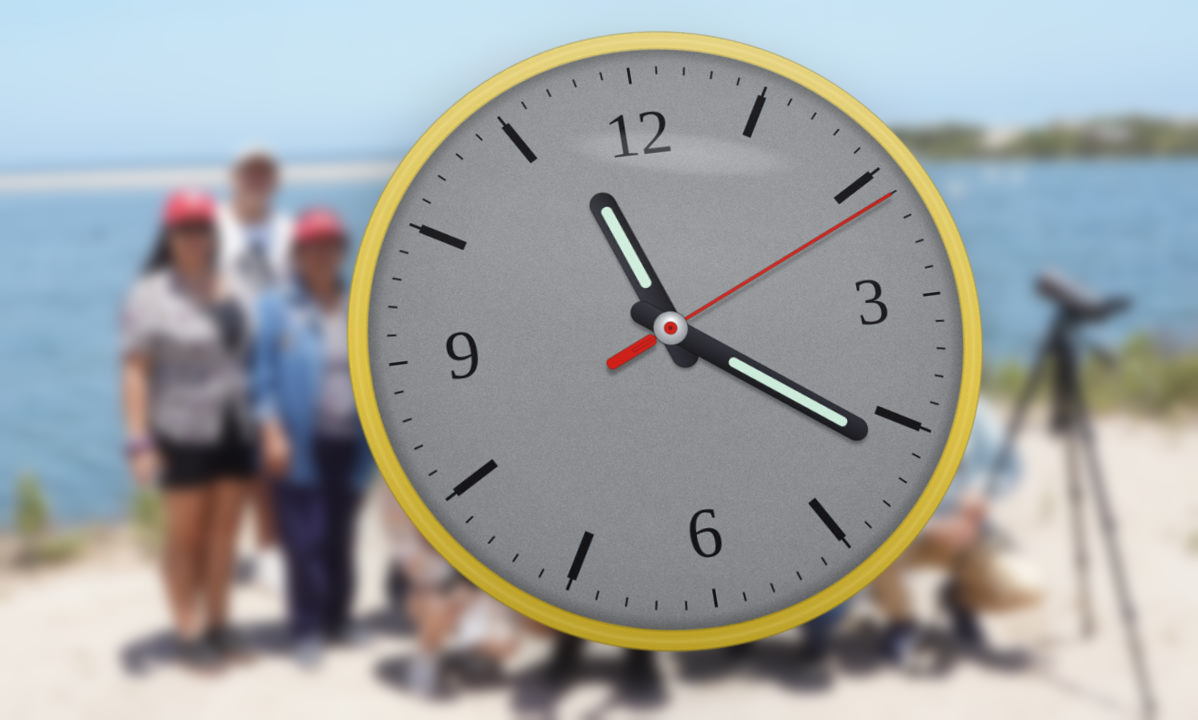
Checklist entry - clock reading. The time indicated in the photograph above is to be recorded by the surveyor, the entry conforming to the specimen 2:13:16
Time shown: 11:21:11
